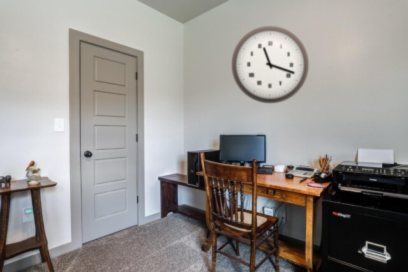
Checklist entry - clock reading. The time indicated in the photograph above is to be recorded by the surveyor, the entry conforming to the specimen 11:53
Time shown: 11:18
